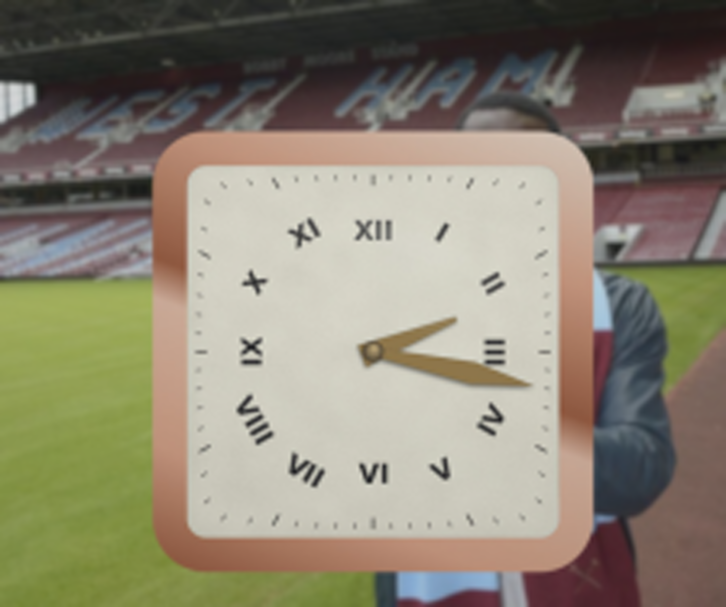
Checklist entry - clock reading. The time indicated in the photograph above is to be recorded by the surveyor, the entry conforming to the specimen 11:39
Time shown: 2:17
